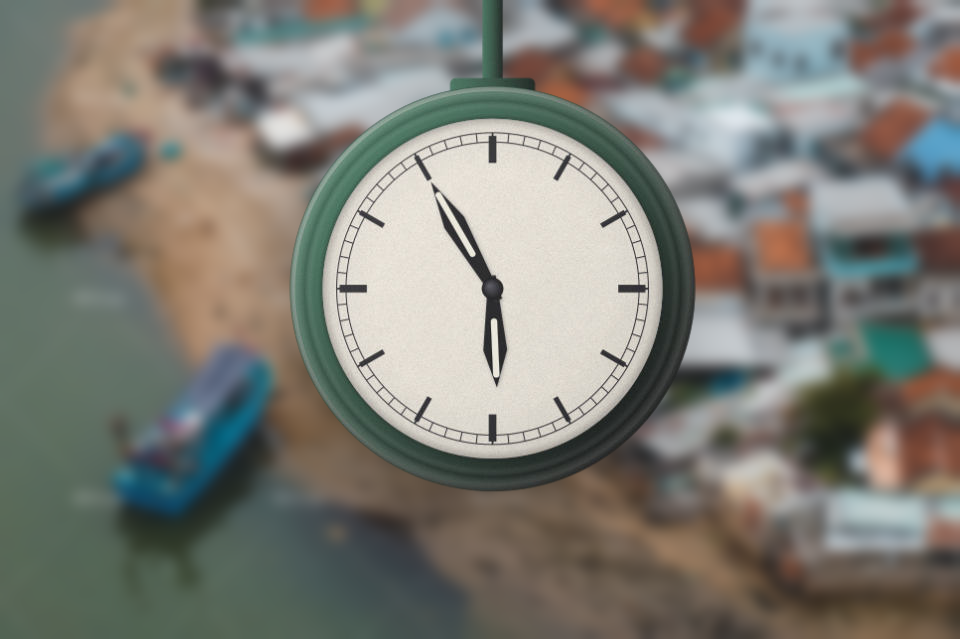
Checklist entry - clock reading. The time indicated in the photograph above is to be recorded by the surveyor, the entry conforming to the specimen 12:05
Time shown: 5:55
